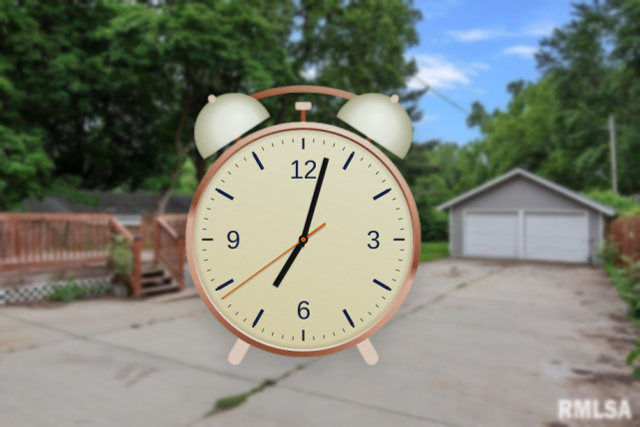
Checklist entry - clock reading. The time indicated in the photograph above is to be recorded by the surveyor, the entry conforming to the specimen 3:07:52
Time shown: 7:02:39
